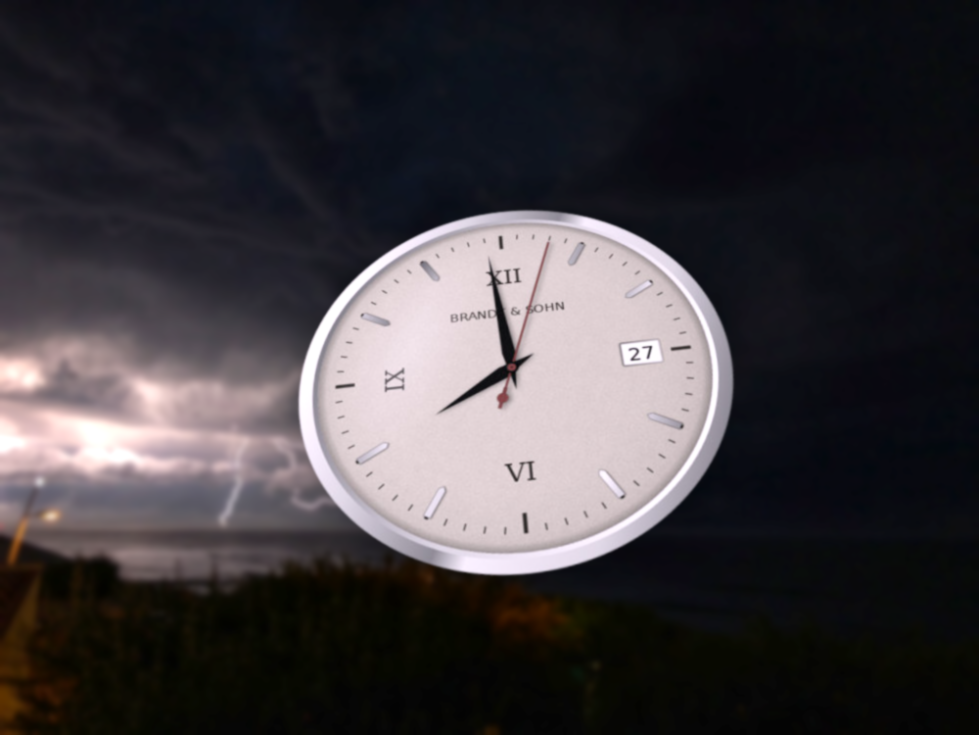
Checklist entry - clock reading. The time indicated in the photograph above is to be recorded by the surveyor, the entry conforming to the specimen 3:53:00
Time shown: 7:59:03
